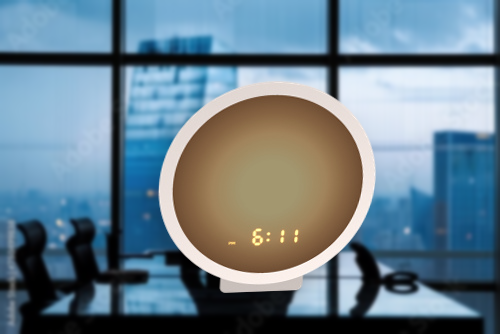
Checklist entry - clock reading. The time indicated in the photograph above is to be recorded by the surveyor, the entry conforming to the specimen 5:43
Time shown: 6:11
